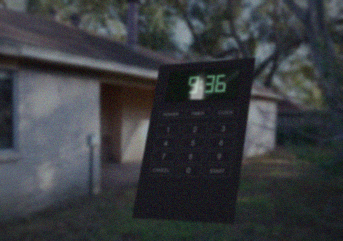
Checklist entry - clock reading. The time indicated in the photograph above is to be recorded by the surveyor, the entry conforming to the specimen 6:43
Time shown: 9:36
